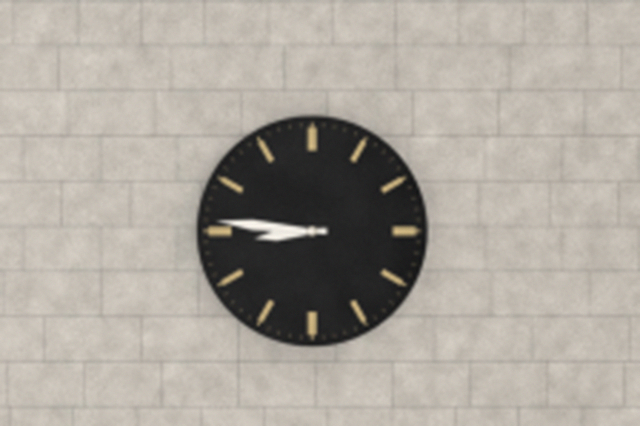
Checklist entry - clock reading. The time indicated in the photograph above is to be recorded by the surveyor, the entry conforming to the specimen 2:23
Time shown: 8:46
